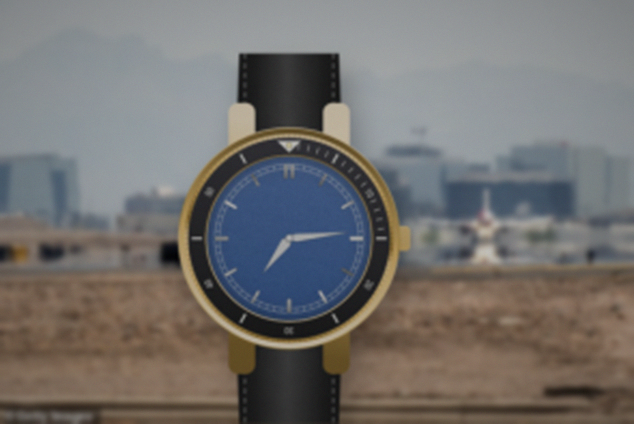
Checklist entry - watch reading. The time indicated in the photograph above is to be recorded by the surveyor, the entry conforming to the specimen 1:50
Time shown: 7:14
